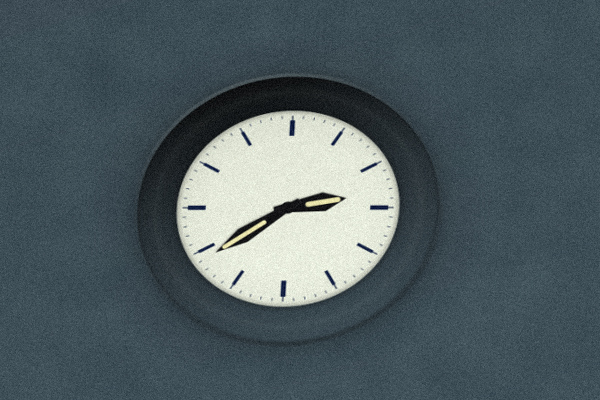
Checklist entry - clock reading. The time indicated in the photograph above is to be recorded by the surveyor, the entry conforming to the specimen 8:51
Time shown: 2:39
